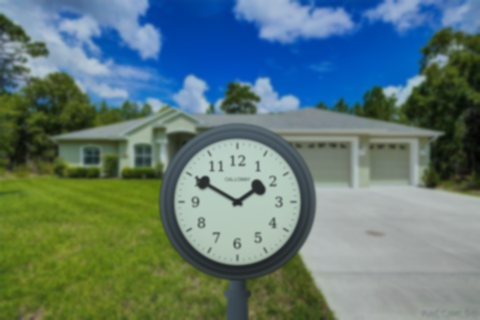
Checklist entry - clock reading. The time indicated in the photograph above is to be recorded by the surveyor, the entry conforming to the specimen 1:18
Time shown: 1:50
